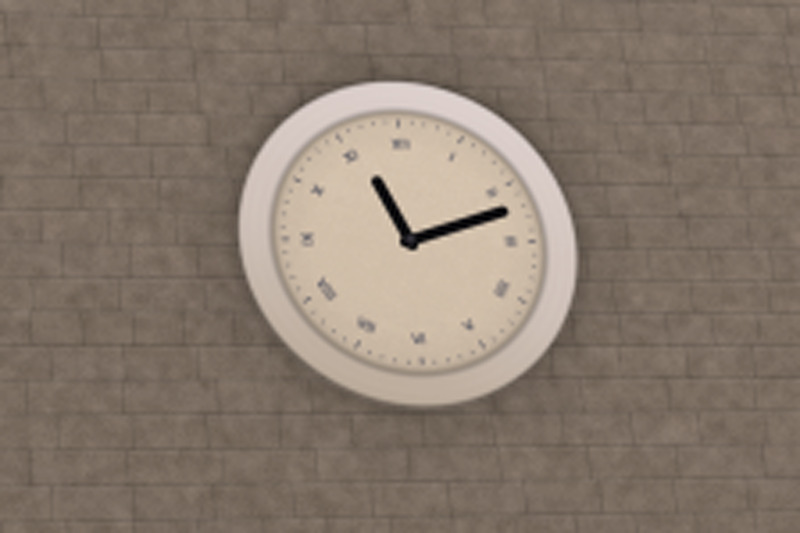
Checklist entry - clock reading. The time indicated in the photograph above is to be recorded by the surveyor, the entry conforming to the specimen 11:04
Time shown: 11:12
